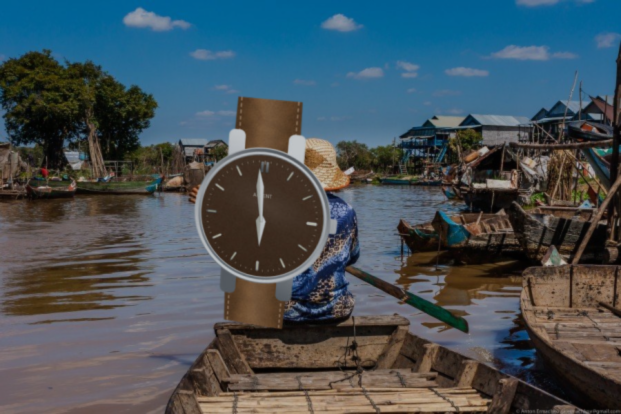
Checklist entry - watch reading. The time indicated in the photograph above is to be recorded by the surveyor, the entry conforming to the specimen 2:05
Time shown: 5:59
